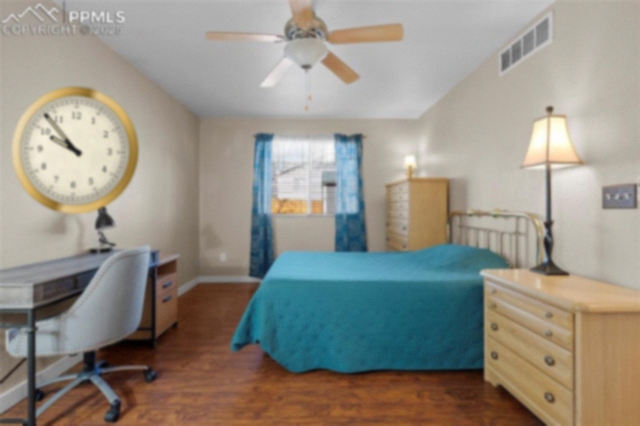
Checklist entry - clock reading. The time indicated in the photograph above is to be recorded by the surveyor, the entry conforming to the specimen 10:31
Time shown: 9:53
